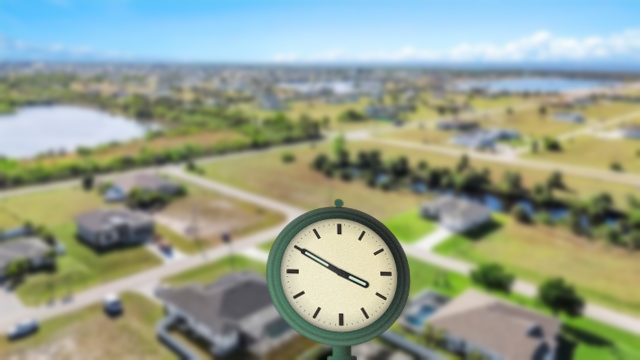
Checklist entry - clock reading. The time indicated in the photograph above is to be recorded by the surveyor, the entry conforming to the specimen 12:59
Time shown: 3:50
